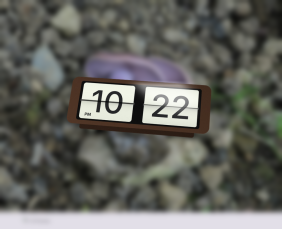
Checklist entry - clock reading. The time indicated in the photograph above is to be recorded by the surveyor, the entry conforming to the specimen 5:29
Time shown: 10:22
